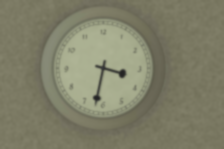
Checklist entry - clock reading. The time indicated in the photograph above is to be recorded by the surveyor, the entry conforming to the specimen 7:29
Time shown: 3:32
